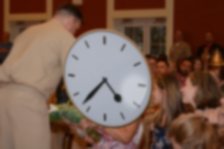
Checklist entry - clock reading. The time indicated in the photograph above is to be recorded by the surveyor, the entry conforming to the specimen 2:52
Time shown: 4:37
